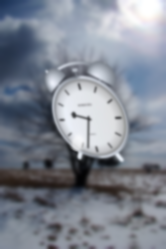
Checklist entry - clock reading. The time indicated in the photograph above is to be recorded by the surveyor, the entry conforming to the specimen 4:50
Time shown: 9:33
